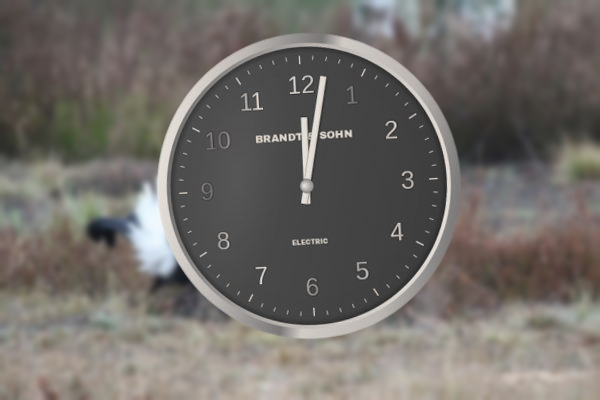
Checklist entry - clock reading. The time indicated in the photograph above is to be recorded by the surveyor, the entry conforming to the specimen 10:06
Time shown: 12:02
